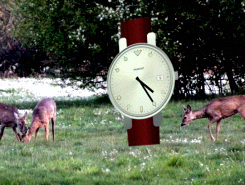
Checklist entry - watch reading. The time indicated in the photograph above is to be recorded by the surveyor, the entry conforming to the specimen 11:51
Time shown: 4:25
